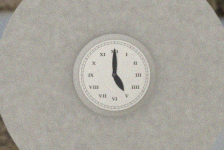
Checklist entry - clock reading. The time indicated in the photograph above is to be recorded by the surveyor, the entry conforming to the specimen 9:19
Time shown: 5:00
